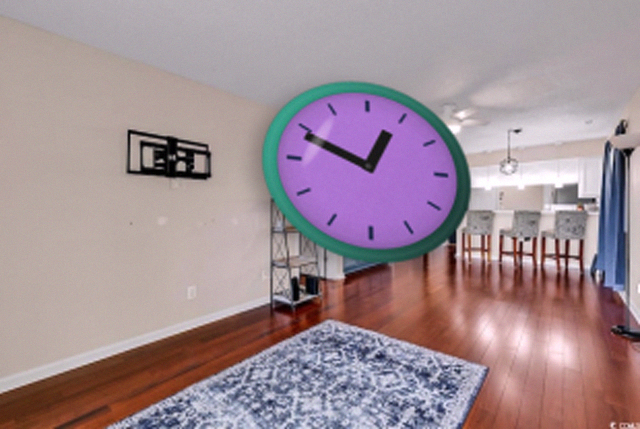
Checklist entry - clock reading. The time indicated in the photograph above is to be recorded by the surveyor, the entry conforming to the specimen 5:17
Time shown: 12:49
